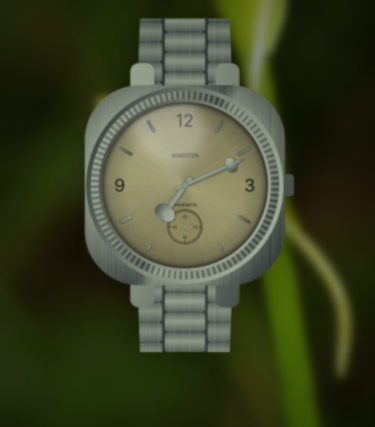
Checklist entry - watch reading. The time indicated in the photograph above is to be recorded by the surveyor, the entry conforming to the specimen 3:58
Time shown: 7:11
